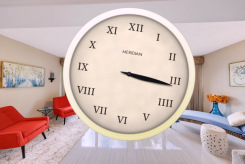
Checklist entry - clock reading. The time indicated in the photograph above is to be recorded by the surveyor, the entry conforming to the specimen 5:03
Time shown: 3:16
